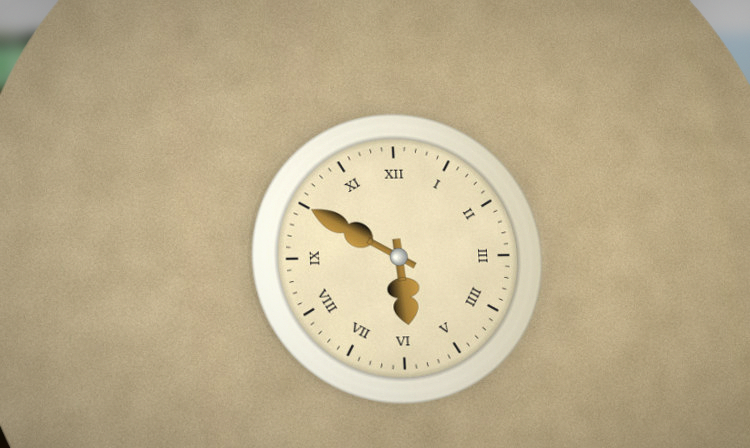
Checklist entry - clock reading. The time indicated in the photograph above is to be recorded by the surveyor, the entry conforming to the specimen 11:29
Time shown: 5:50
